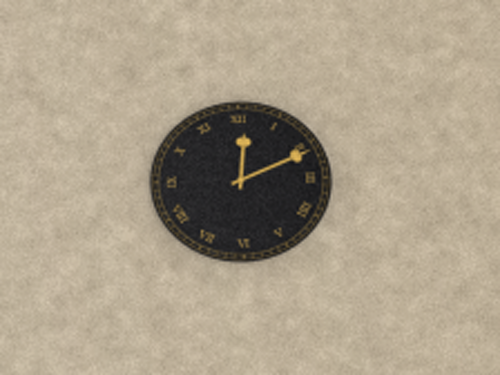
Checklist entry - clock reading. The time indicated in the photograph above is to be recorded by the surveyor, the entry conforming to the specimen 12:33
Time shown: 12:11
